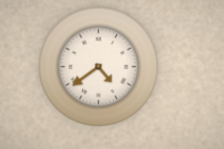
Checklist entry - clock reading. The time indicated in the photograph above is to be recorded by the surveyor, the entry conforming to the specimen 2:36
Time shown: 4:39
